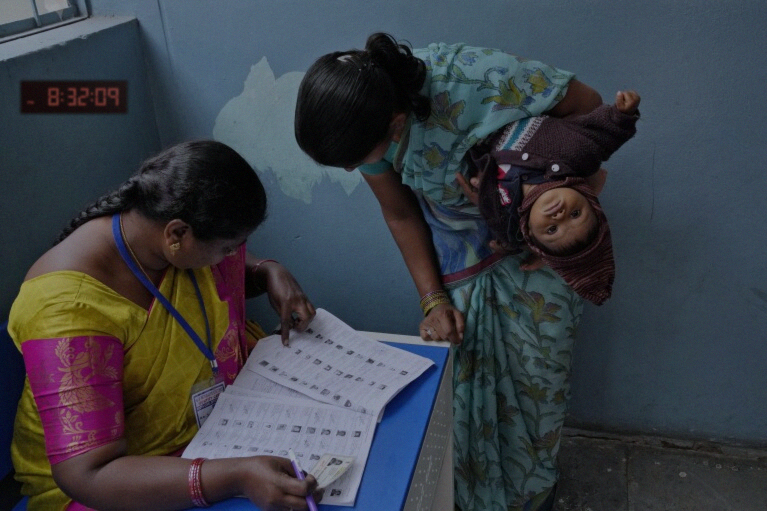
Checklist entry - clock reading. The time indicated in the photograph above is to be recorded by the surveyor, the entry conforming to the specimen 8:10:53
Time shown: 8:32:09
